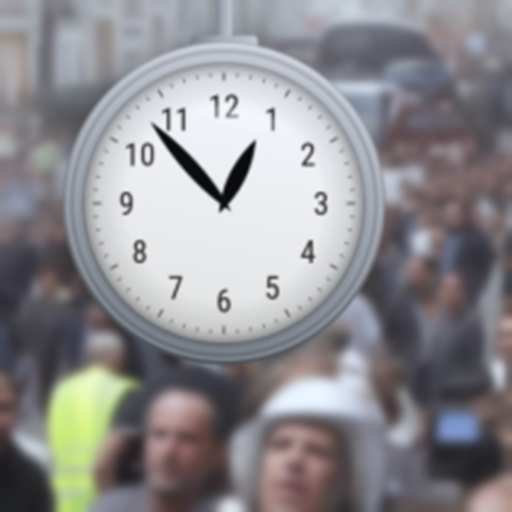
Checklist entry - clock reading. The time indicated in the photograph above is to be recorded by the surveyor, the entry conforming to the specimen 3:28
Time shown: 12:53
